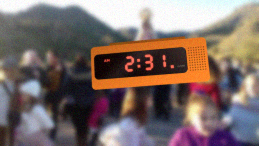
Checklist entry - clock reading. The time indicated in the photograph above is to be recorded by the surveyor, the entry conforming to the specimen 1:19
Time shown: 2:31
